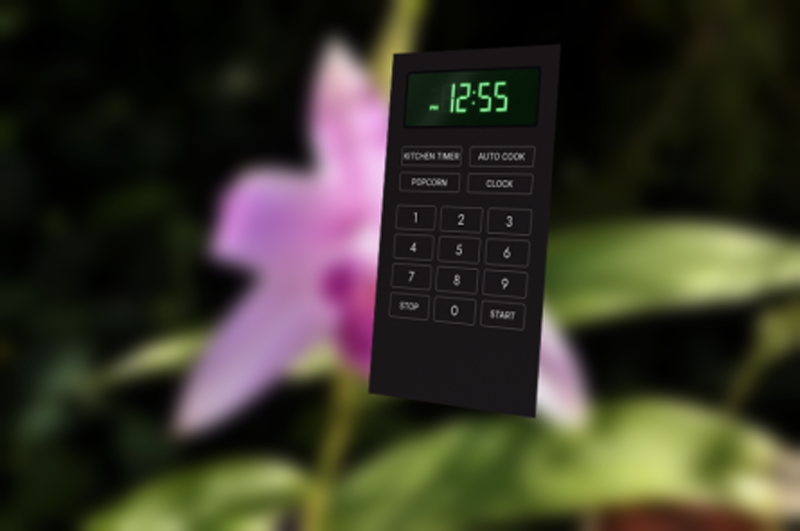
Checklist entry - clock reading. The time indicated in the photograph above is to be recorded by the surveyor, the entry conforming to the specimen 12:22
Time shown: 12:55
